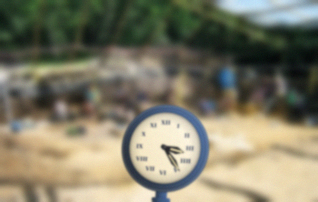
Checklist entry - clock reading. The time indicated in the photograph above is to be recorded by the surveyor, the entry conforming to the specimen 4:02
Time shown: 3:24
